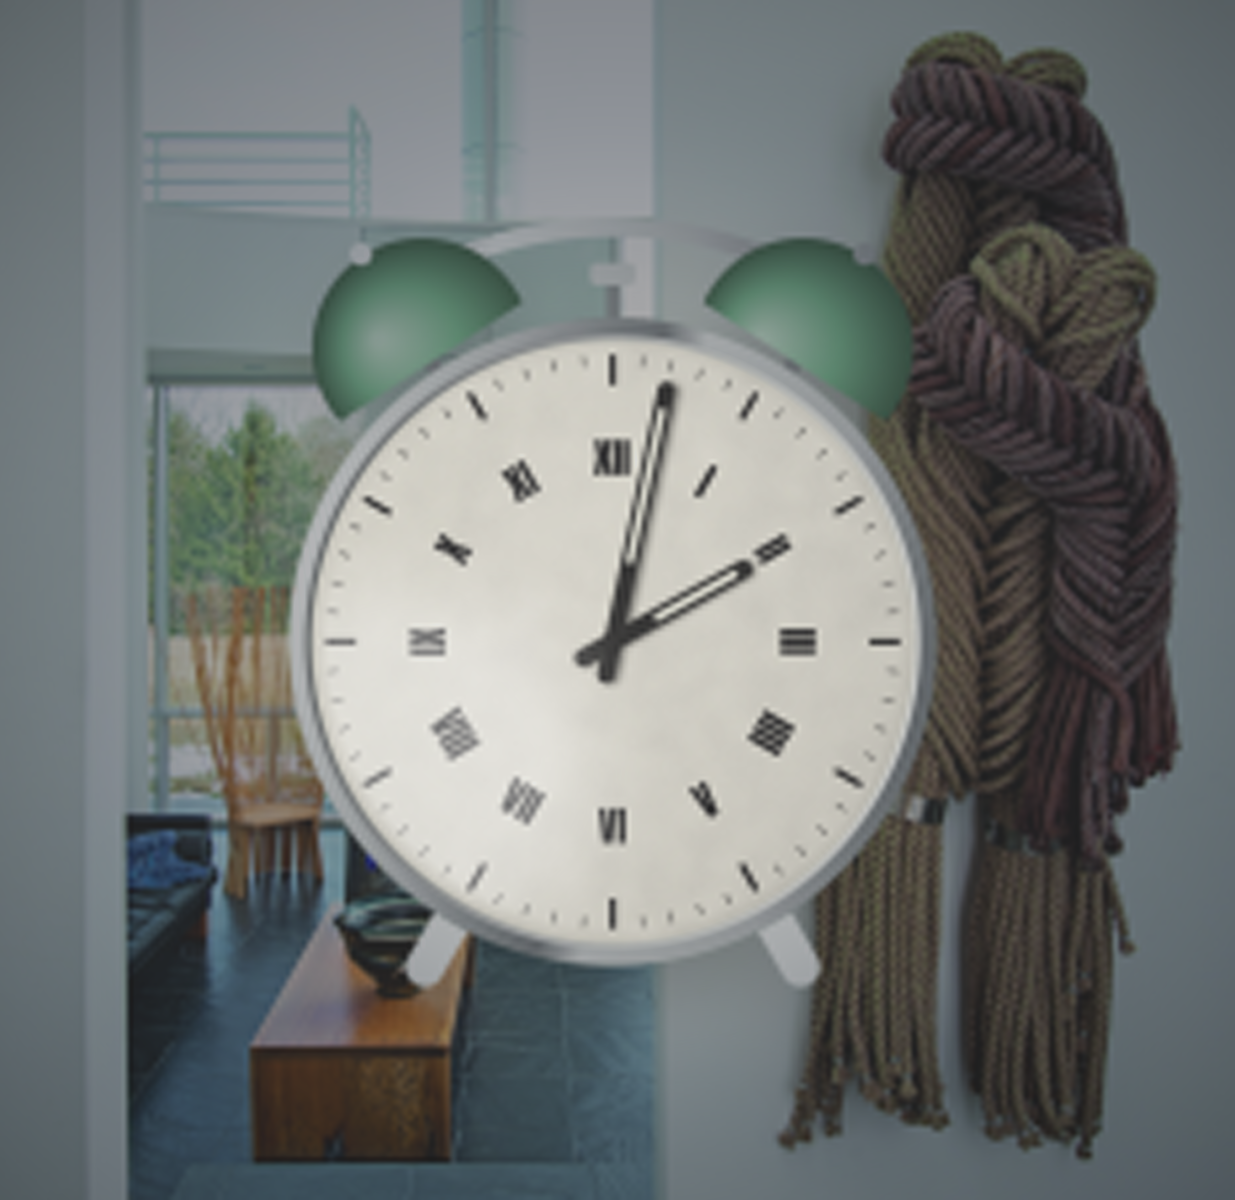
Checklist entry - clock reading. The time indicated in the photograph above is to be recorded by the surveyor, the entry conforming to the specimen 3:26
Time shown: 2:02
